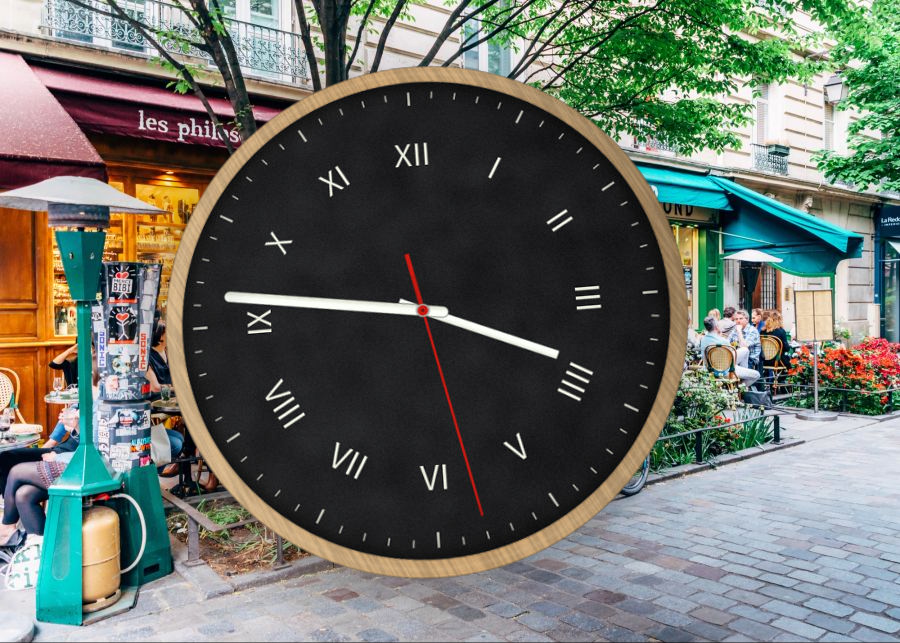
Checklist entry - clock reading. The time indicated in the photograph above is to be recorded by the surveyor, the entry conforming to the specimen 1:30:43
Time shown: 3:46:28
